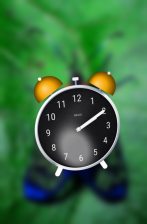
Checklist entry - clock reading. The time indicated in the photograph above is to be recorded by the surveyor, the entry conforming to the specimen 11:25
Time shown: 2:10
